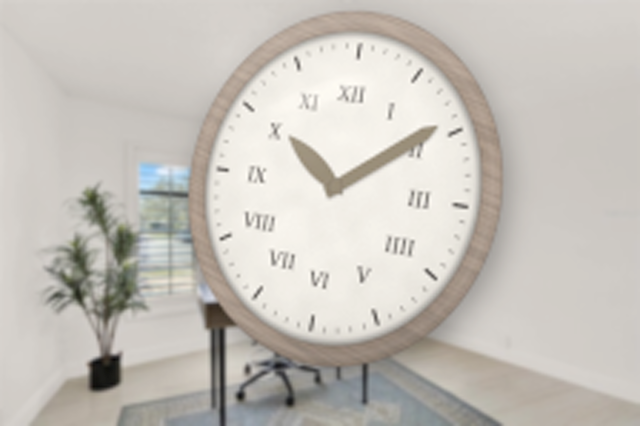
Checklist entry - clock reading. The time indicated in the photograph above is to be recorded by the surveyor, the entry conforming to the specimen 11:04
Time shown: 10:09
